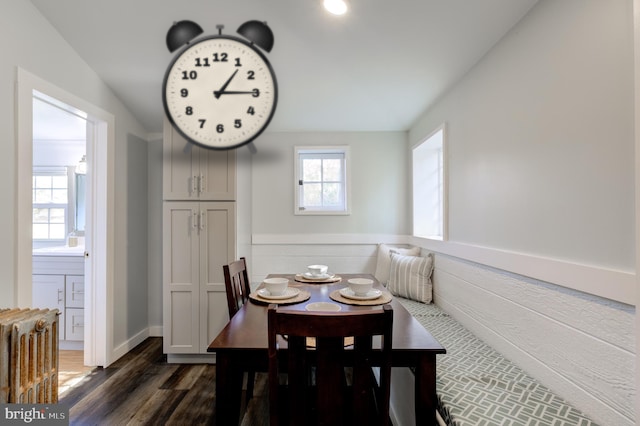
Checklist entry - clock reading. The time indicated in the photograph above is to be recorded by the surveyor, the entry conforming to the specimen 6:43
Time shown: 1:15
